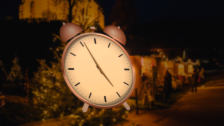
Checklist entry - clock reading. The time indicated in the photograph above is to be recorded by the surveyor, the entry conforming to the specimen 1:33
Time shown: 4:56
